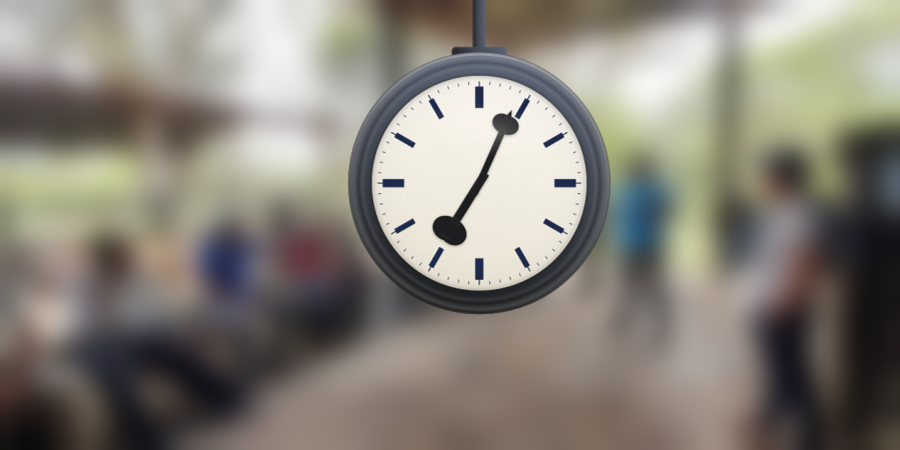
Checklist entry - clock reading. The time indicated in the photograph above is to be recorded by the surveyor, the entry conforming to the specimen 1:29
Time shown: 7:04
